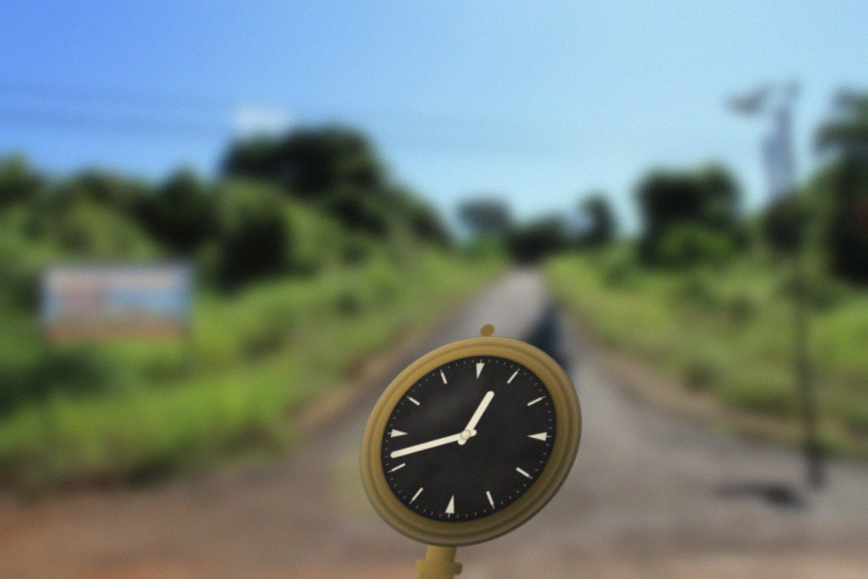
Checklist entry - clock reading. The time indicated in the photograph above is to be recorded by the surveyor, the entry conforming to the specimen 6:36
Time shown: 12:42
